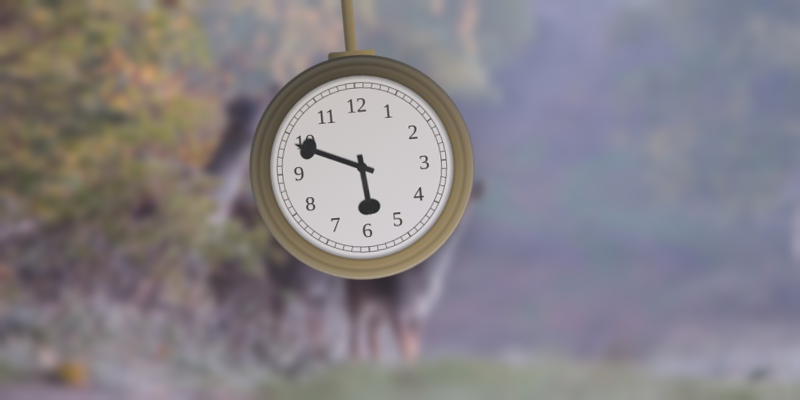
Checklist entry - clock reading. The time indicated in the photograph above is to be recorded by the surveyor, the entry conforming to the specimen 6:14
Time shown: 5:49
